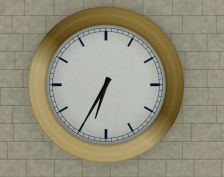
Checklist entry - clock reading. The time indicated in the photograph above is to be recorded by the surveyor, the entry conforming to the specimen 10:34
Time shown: 6:35
